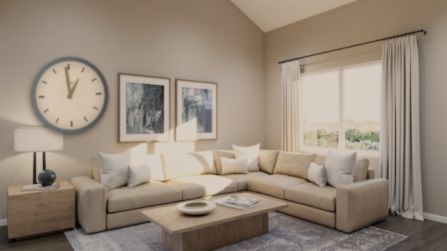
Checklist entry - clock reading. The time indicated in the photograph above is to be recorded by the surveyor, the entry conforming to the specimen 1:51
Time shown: 12:59
